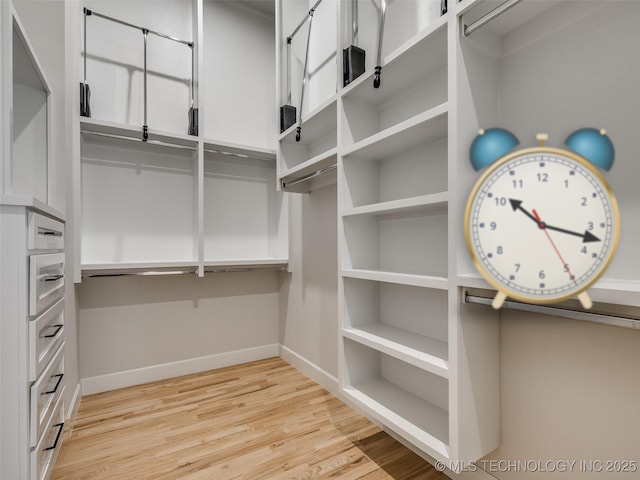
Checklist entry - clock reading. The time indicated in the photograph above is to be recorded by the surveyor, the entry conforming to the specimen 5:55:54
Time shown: 10:17:25
